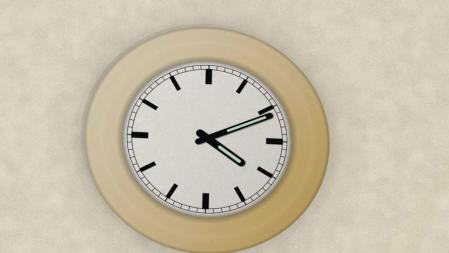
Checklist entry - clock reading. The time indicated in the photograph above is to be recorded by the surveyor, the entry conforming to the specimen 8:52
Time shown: 4:11
